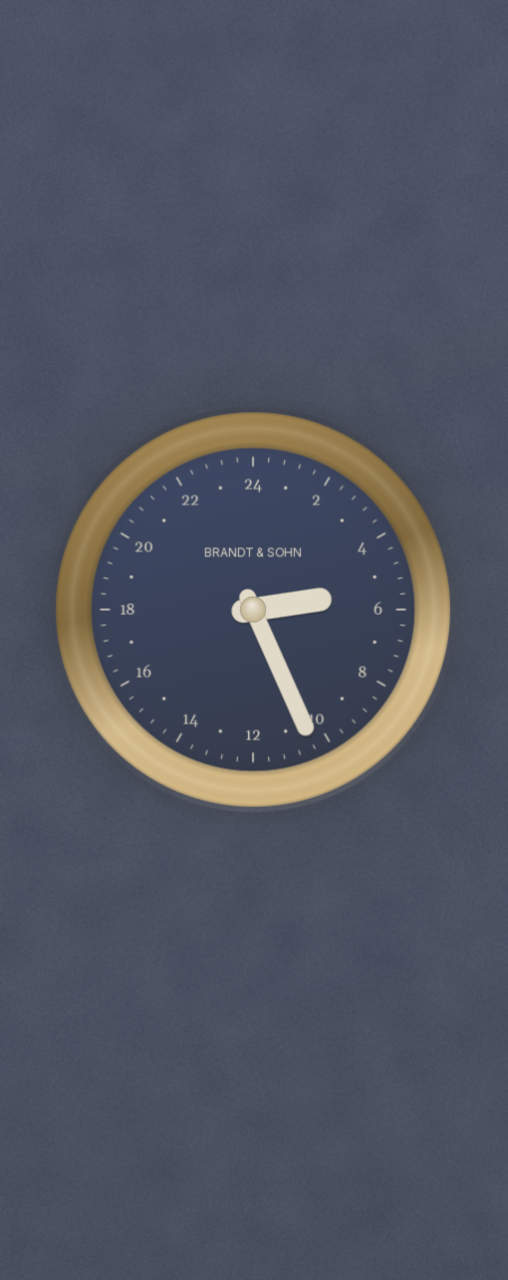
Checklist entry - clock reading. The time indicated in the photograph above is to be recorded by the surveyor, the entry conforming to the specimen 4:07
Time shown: 5:26
